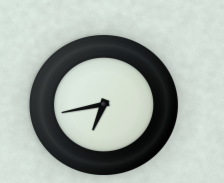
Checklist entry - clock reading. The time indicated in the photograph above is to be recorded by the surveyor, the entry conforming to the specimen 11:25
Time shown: 6:43
